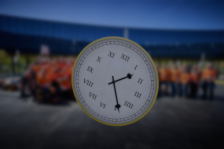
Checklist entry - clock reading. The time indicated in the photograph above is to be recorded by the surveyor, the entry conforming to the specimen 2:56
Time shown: 1:24
